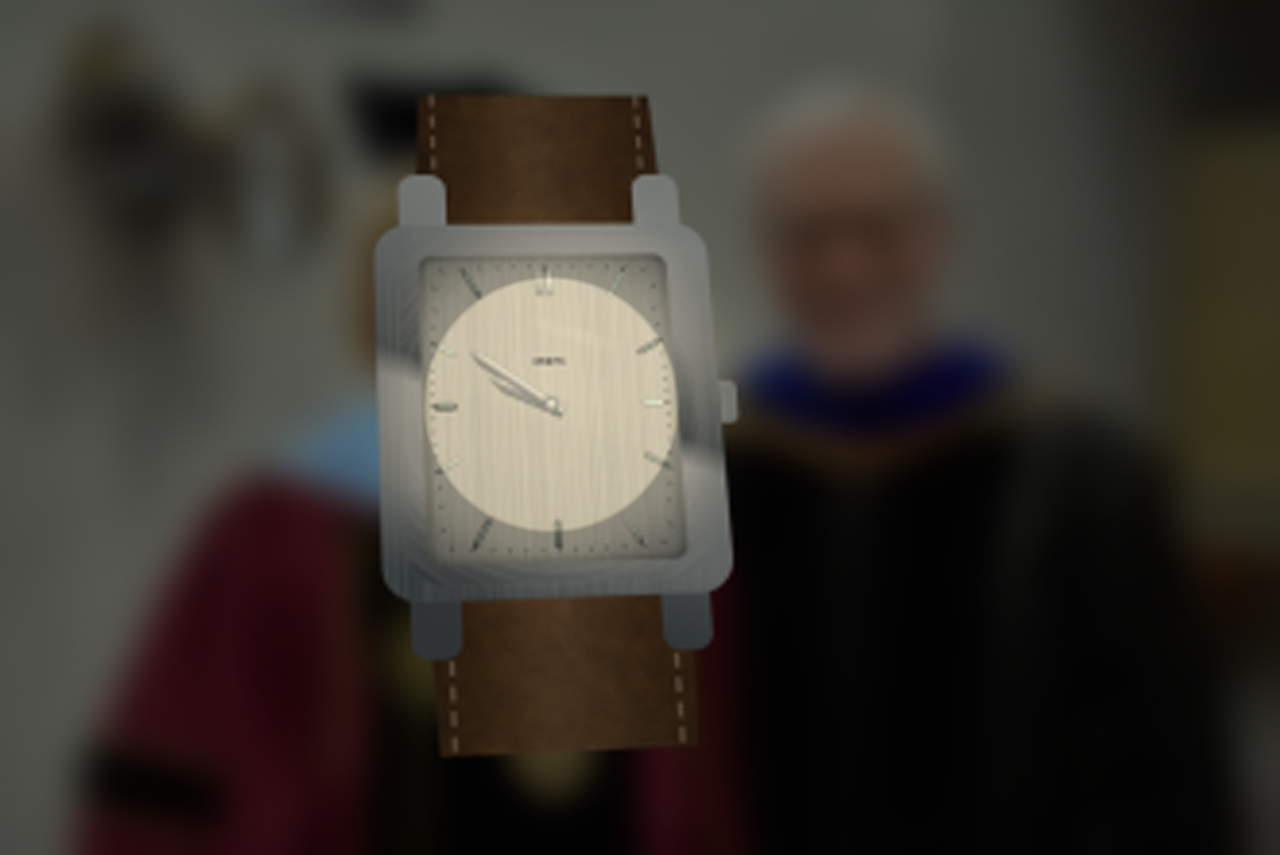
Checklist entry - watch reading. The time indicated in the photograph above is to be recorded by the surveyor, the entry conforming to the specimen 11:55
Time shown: 9:51
